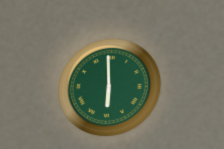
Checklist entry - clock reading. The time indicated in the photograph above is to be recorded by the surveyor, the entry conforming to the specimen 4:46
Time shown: 5:59
